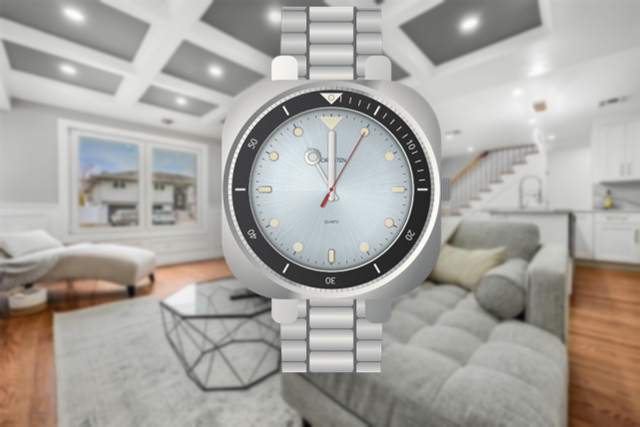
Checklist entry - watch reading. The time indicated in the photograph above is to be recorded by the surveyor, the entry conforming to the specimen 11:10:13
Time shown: 11:00:05
